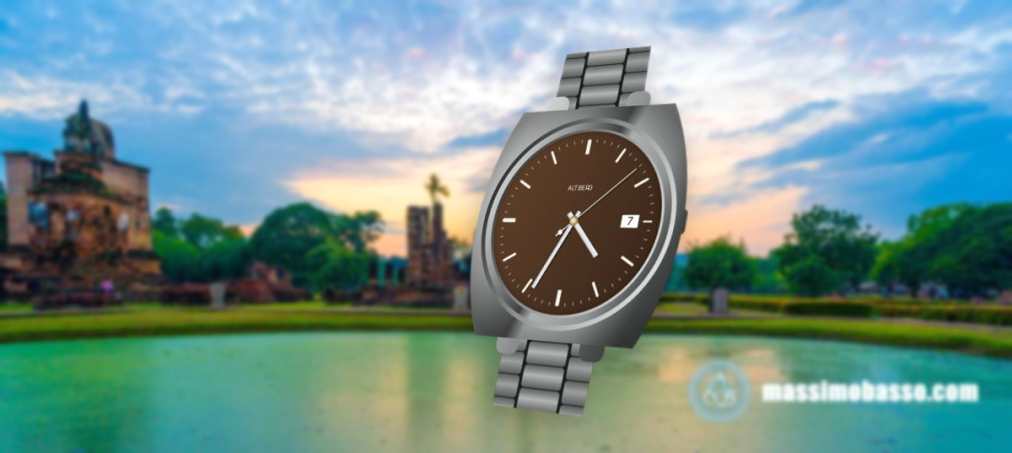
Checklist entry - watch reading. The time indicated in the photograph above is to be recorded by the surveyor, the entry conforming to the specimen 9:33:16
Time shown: 4:34:08
